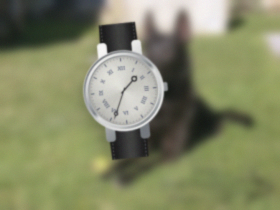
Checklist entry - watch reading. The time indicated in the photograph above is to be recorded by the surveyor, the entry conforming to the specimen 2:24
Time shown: 1:34
